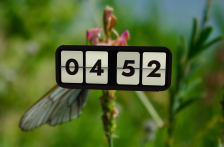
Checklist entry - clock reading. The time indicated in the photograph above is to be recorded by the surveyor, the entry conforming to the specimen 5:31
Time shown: 4:52
